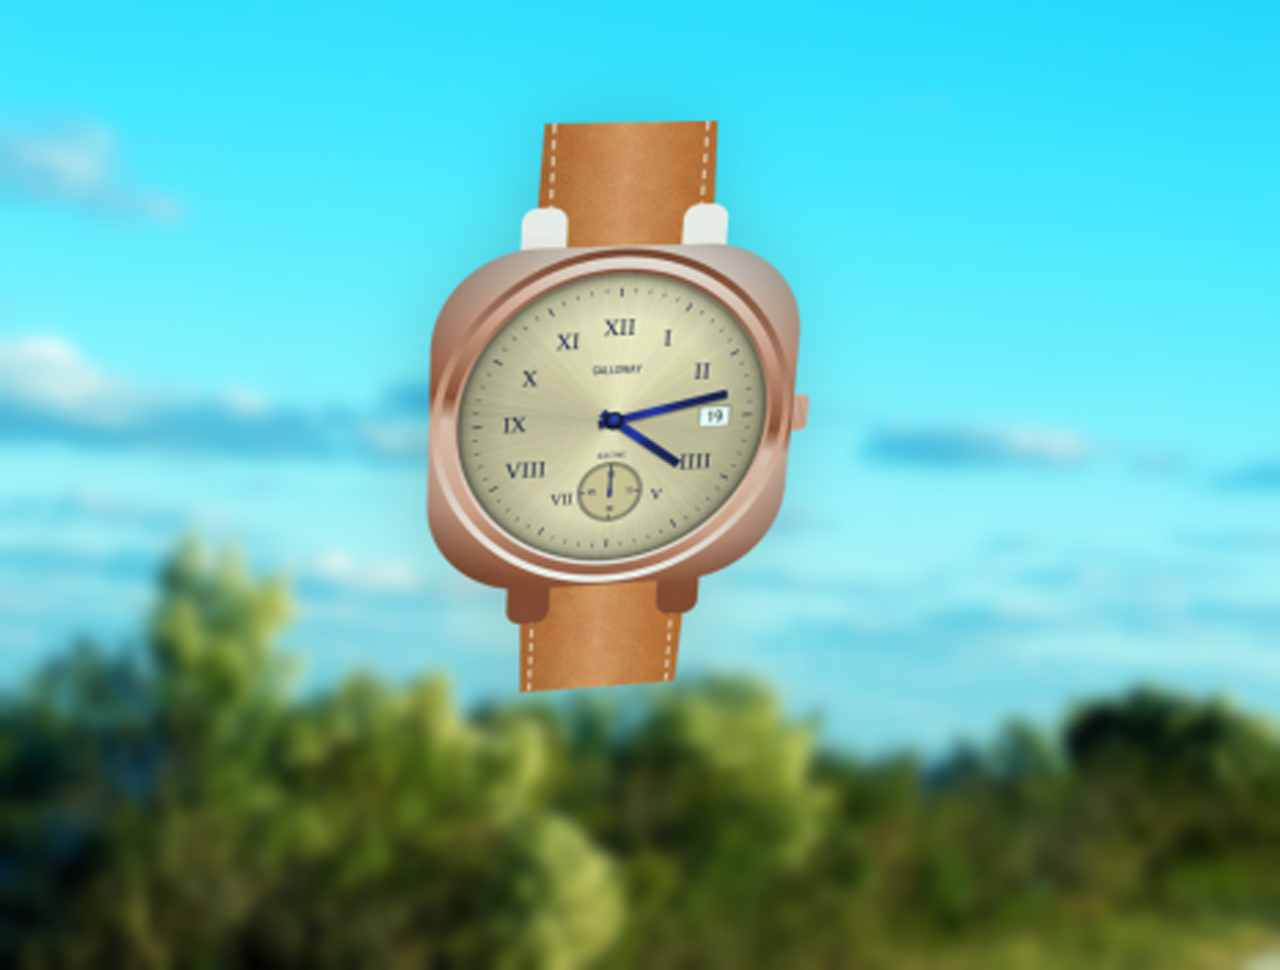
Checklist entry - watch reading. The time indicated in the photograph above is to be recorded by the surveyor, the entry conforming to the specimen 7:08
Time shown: 4:13
